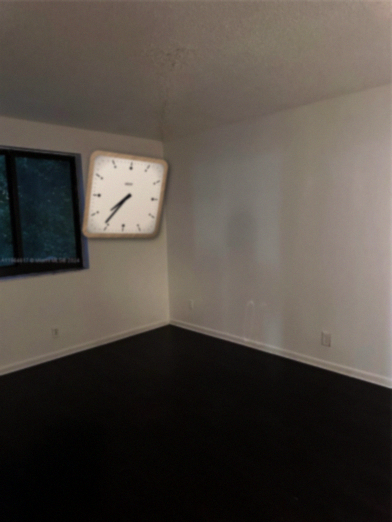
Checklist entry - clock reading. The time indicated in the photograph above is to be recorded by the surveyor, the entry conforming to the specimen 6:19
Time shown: 7:36
